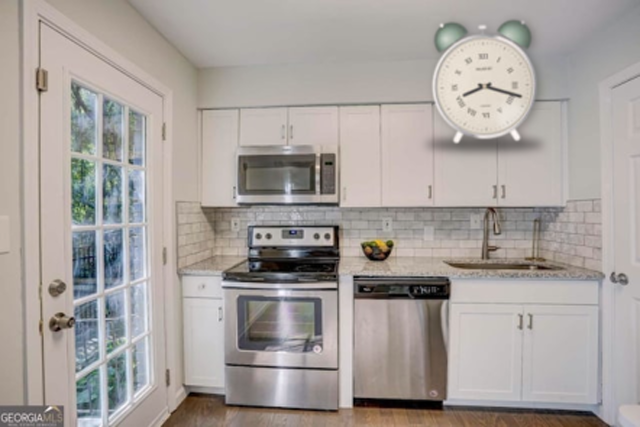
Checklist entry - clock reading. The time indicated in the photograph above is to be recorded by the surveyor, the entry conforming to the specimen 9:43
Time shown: 8:18
